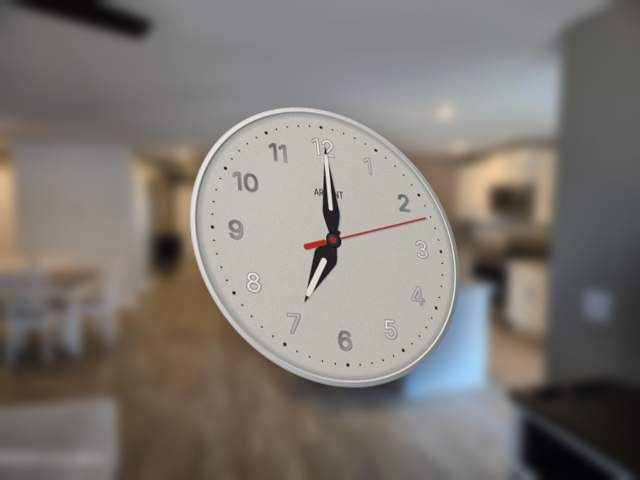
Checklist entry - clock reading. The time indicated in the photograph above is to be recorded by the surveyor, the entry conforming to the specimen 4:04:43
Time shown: 7:00:12
